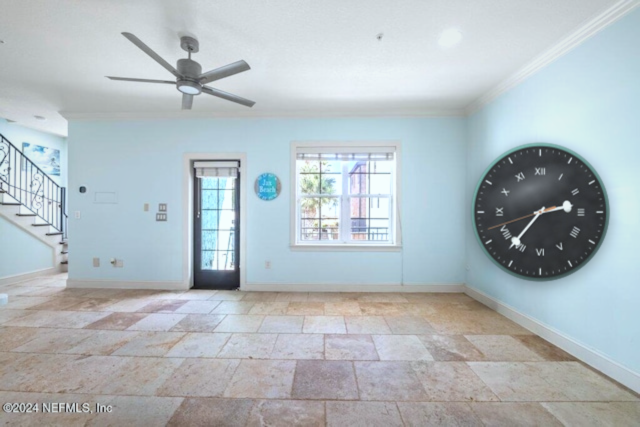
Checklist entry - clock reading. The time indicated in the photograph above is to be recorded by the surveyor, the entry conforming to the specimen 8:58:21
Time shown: 2:36:42
